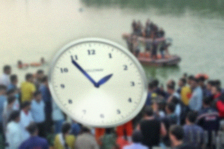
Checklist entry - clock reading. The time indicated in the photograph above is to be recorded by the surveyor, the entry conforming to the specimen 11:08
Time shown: 1:54
